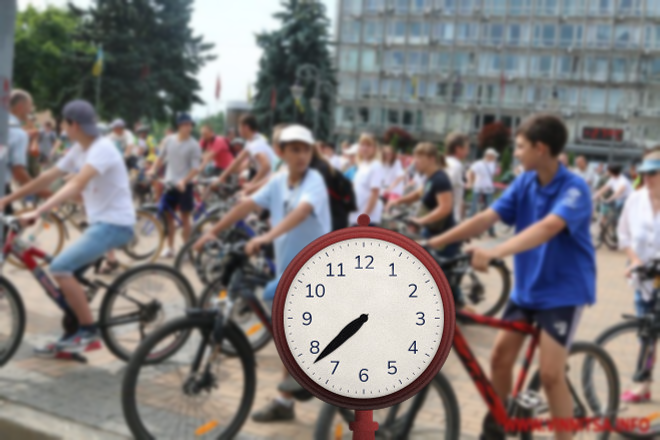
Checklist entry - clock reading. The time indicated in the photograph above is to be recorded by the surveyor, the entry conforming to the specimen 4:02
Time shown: 7:38
